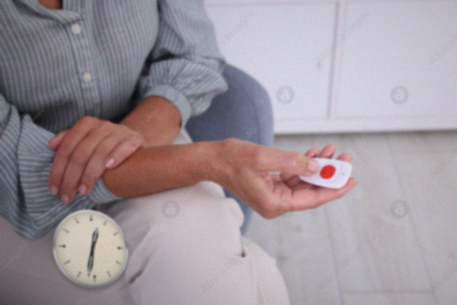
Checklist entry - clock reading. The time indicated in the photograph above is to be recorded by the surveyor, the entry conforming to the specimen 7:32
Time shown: 12:32
